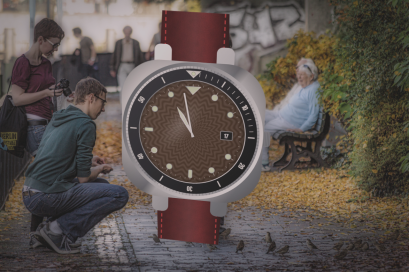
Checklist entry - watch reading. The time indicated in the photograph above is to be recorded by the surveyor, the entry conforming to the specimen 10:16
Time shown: 10:58
